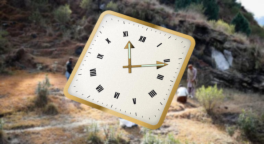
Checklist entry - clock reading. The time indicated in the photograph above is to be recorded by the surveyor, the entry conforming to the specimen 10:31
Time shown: 11:11
